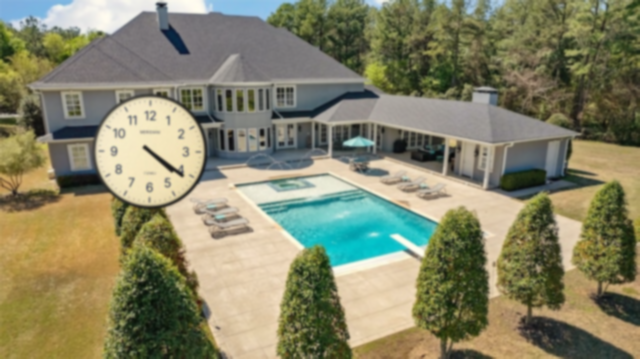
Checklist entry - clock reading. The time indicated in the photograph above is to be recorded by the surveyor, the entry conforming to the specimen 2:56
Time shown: 4:21
